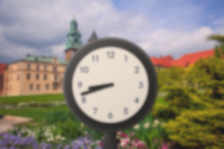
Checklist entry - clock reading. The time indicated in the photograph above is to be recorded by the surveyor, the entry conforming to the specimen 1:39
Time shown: 8:42
